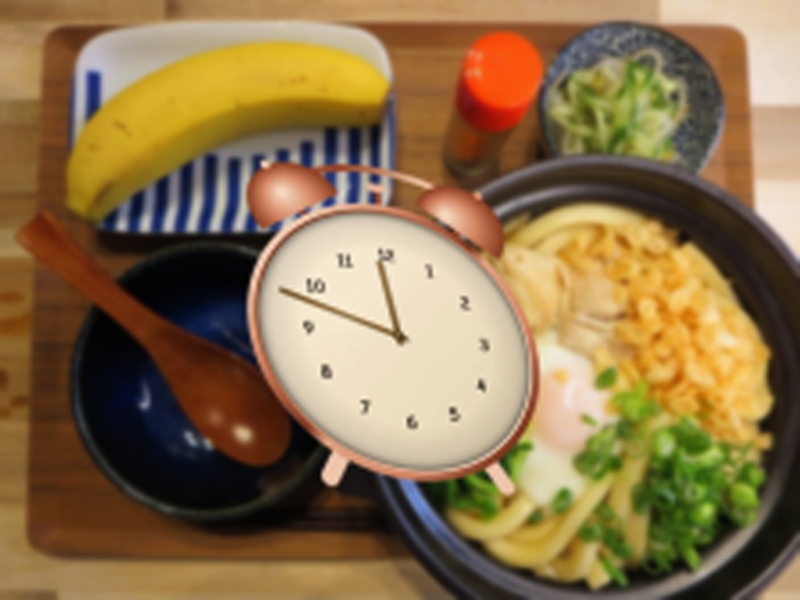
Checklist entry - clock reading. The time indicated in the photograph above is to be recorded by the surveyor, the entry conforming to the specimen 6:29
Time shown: 11:48
